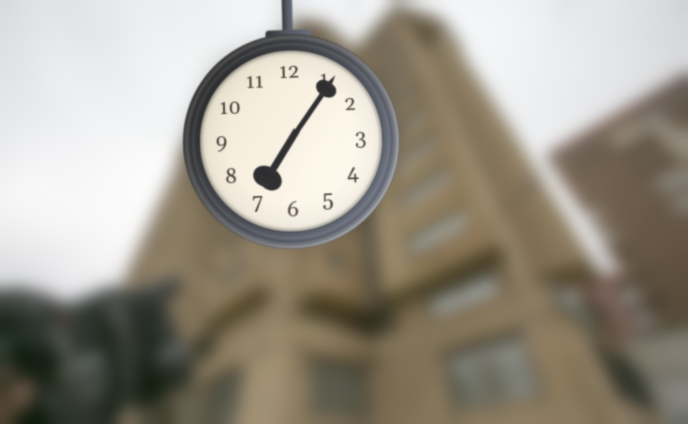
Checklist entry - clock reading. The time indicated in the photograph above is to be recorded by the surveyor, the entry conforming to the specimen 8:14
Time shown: 7:06
